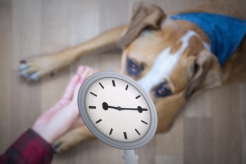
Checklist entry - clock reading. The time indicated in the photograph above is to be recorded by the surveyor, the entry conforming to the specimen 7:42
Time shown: 9:15
